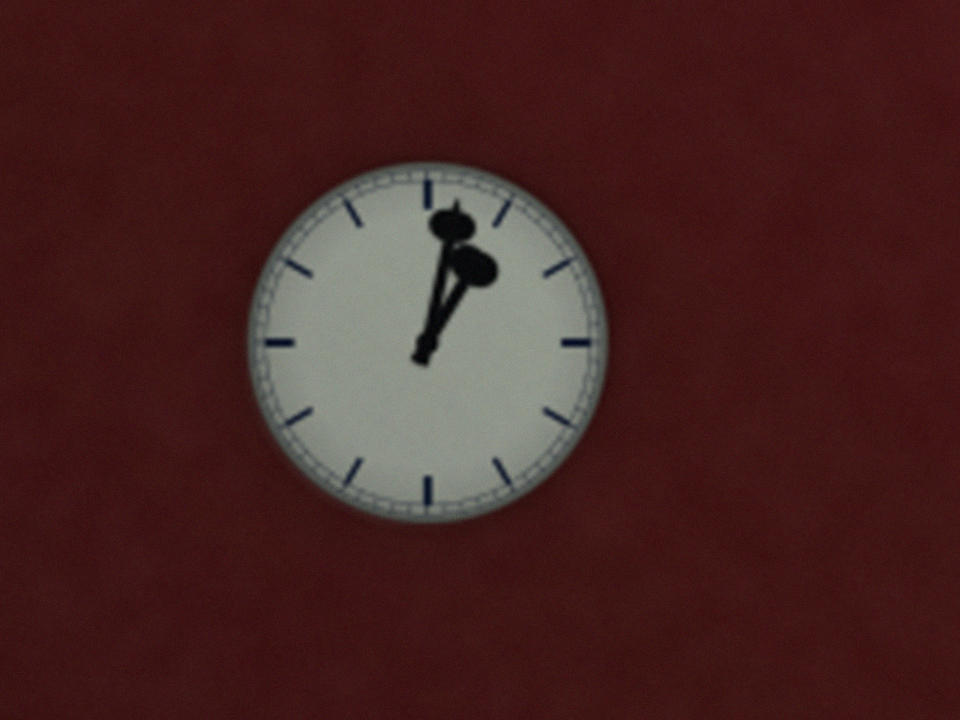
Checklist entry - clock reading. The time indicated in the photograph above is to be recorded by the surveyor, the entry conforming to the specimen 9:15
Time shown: 1:02
